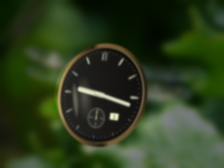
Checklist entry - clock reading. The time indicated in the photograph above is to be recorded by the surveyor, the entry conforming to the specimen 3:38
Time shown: 9:17
